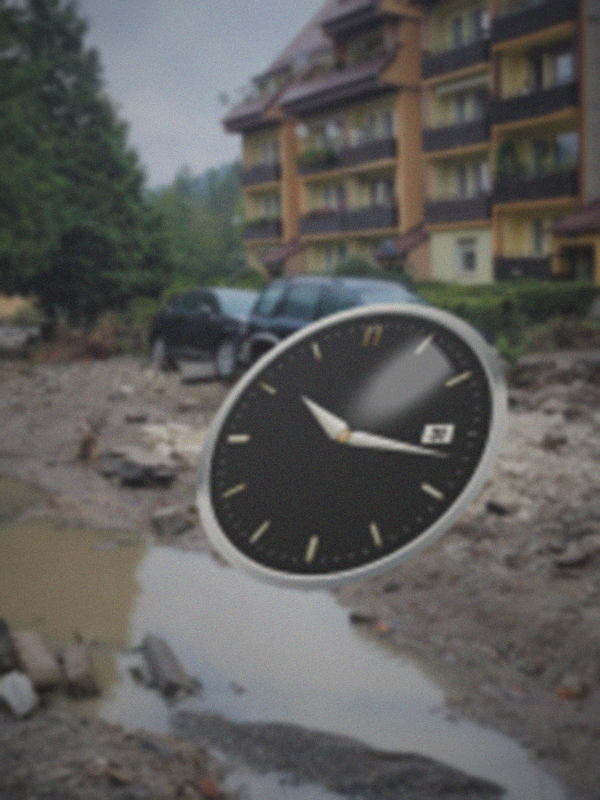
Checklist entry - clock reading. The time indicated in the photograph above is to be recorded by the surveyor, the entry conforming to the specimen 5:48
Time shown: 10:17
